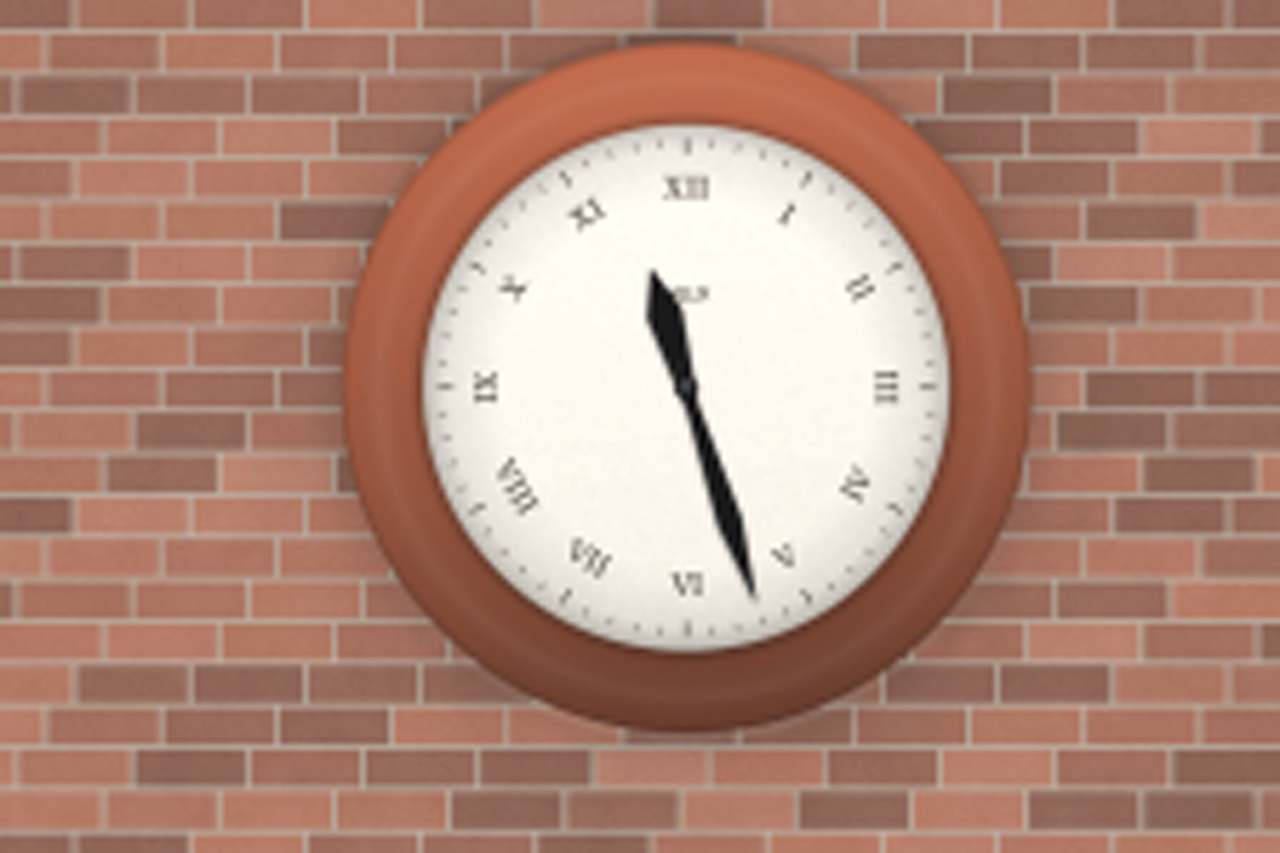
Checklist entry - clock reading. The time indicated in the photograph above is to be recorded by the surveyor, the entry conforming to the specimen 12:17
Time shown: 11:27
